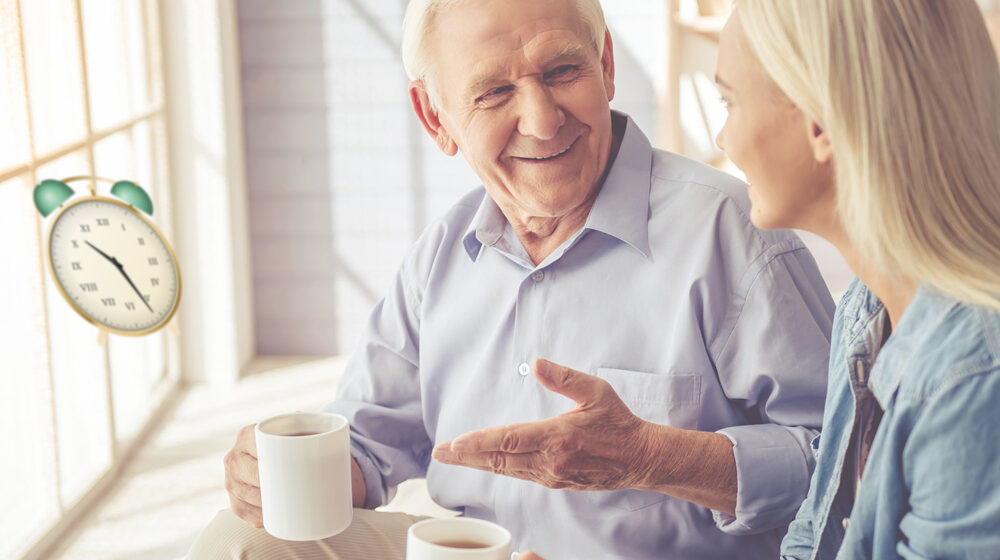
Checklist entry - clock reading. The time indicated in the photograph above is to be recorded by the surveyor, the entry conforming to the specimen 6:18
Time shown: 10:26
